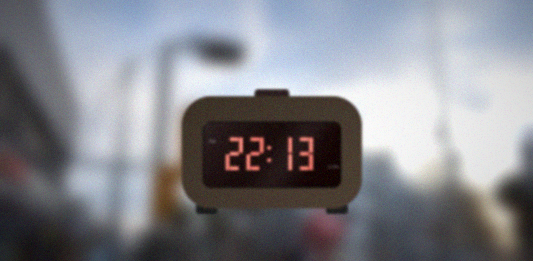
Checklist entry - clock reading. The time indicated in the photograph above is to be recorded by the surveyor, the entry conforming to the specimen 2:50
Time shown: 22:13
